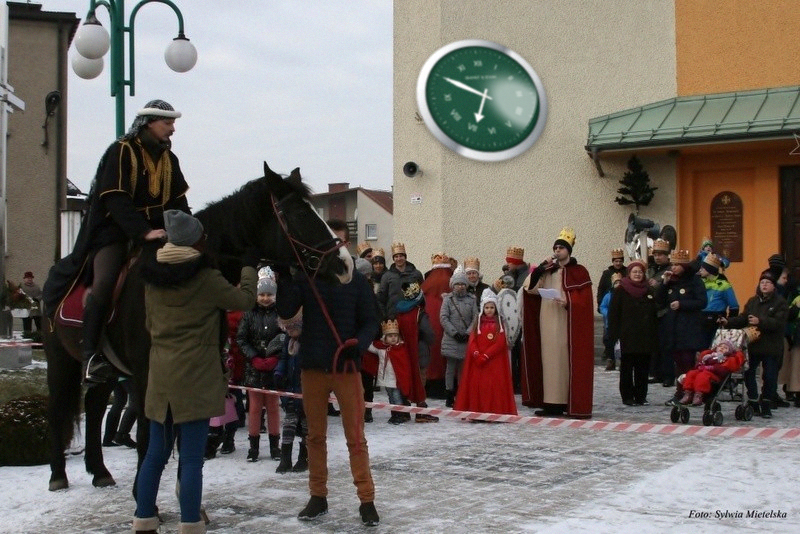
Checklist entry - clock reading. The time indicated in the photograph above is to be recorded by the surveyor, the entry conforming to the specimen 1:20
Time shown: 6:50
